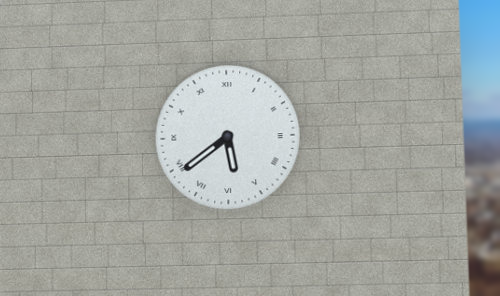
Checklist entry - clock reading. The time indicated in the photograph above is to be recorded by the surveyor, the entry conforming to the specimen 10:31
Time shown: 5:39
